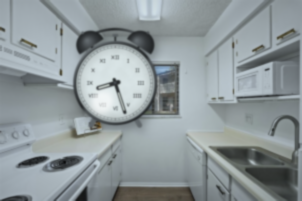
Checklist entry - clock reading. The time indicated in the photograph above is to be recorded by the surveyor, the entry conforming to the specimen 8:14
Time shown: 8:27
